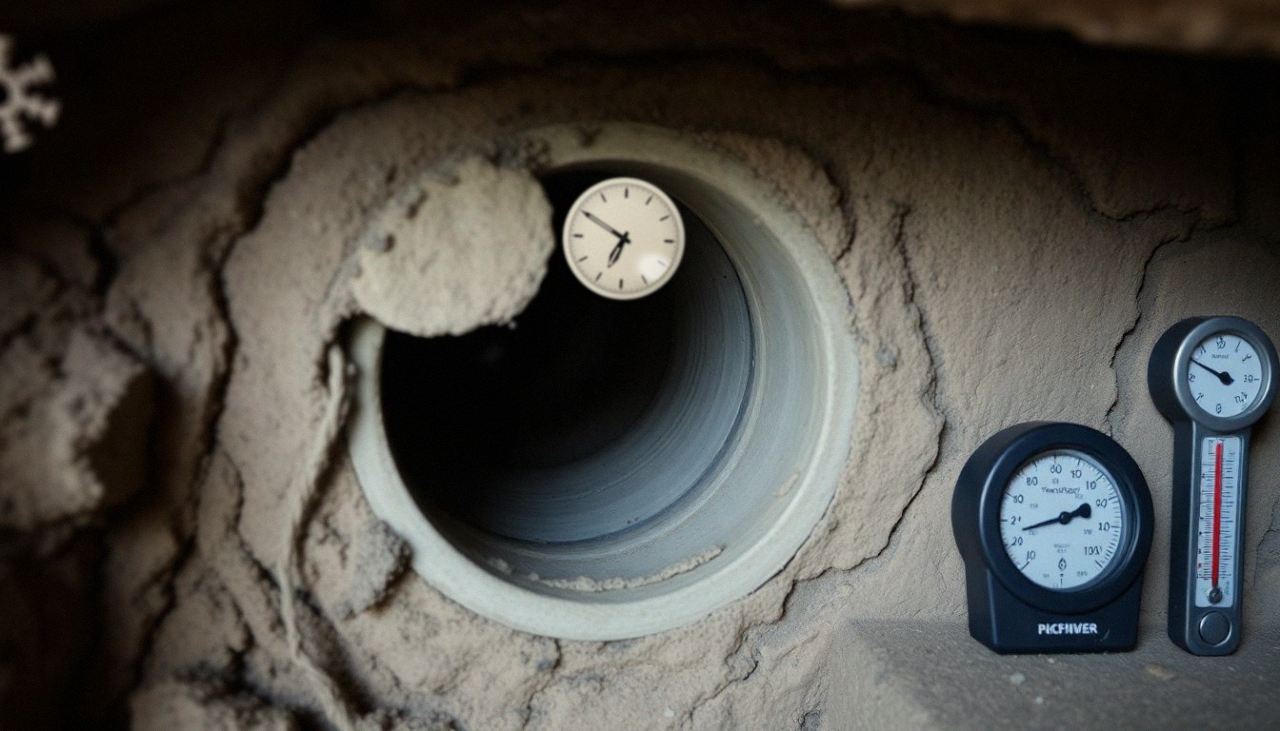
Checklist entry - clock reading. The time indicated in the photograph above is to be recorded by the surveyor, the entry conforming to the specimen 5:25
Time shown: 6:50
